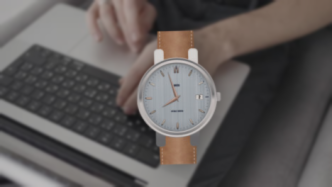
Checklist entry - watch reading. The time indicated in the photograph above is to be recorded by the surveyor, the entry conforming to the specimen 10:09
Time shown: 7:57
